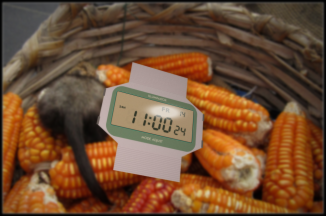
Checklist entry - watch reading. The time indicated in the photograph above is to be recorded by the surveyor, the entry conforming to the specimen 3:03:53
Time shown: 11:00:24
